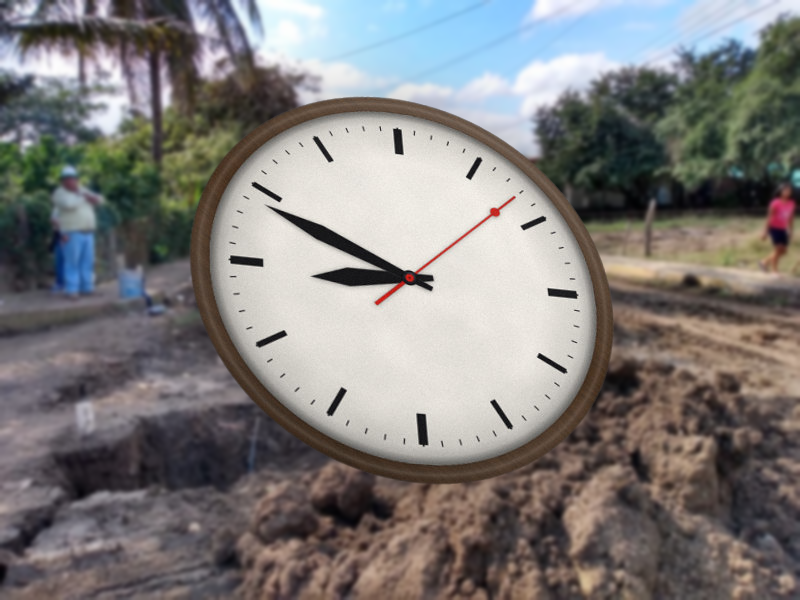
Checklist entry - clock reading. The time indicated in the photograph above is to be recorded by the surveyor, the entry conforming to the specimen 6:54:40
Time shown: 8:49:08
